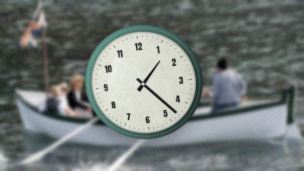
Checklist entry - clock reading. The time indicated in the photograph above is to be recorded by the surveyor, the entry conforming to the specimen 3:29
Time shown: 1:23
